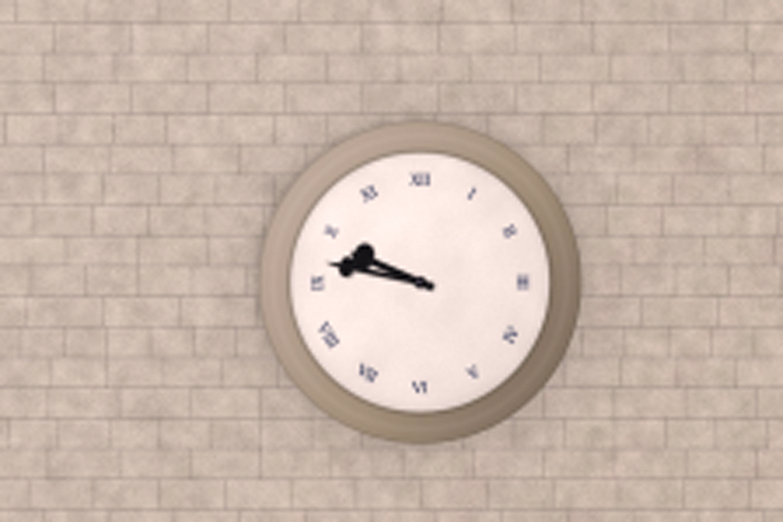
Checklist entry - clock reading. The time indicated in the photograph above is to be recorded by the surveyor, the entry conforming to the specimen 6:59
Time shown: 9:47
